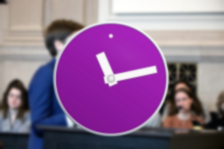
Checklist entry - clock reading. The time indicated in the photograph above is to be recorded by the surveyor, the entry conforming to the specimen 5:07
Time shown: 11:13
